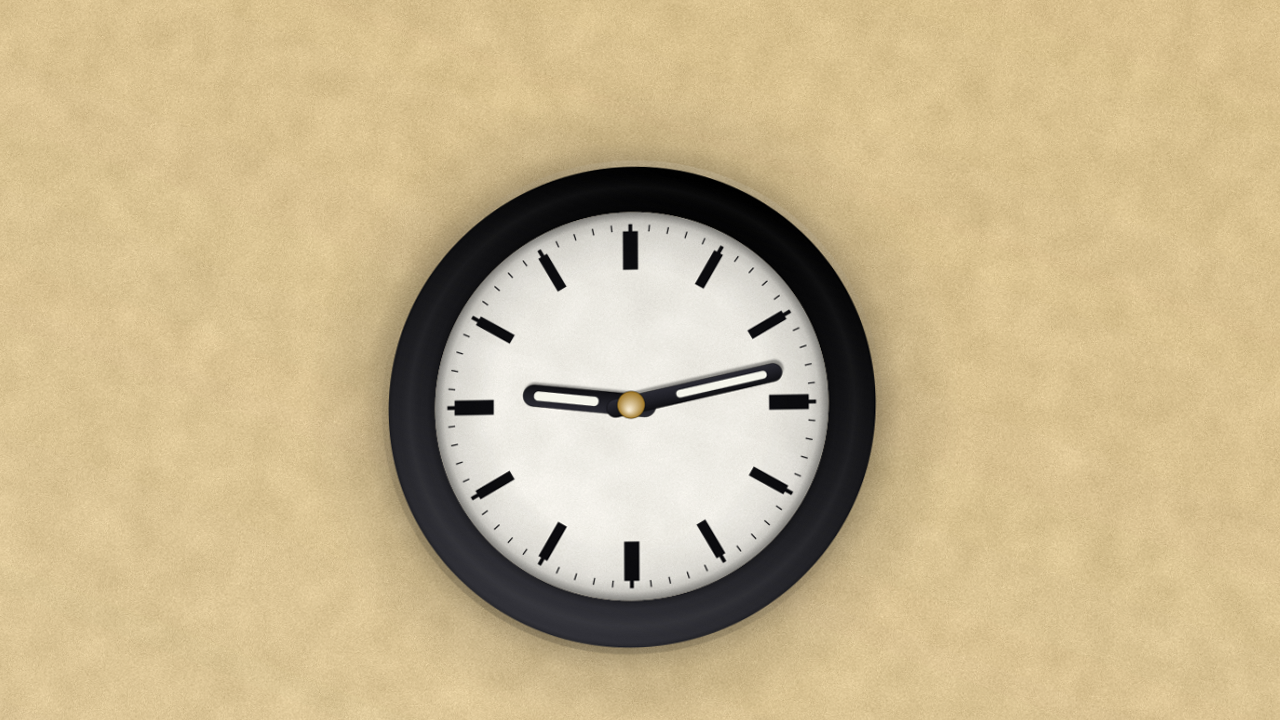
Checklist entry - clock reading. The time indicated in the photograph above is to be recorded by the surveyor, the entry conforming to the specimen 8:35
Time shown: 9:13
